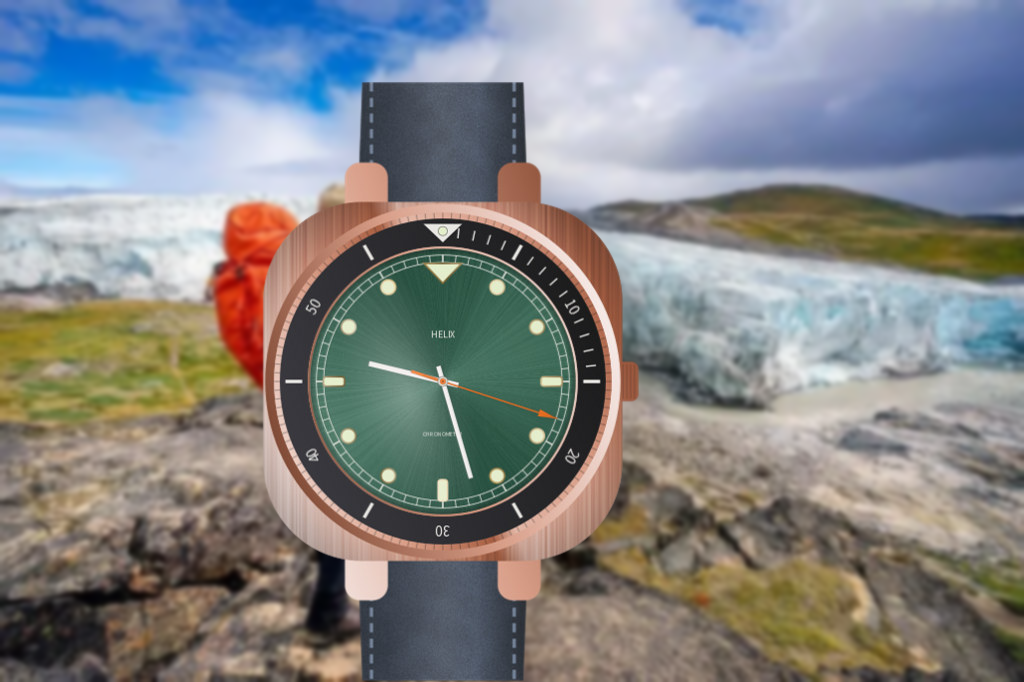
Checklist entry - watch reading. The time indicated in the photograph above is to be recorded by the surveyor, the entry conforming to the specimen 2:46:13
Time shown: 9:27:18
